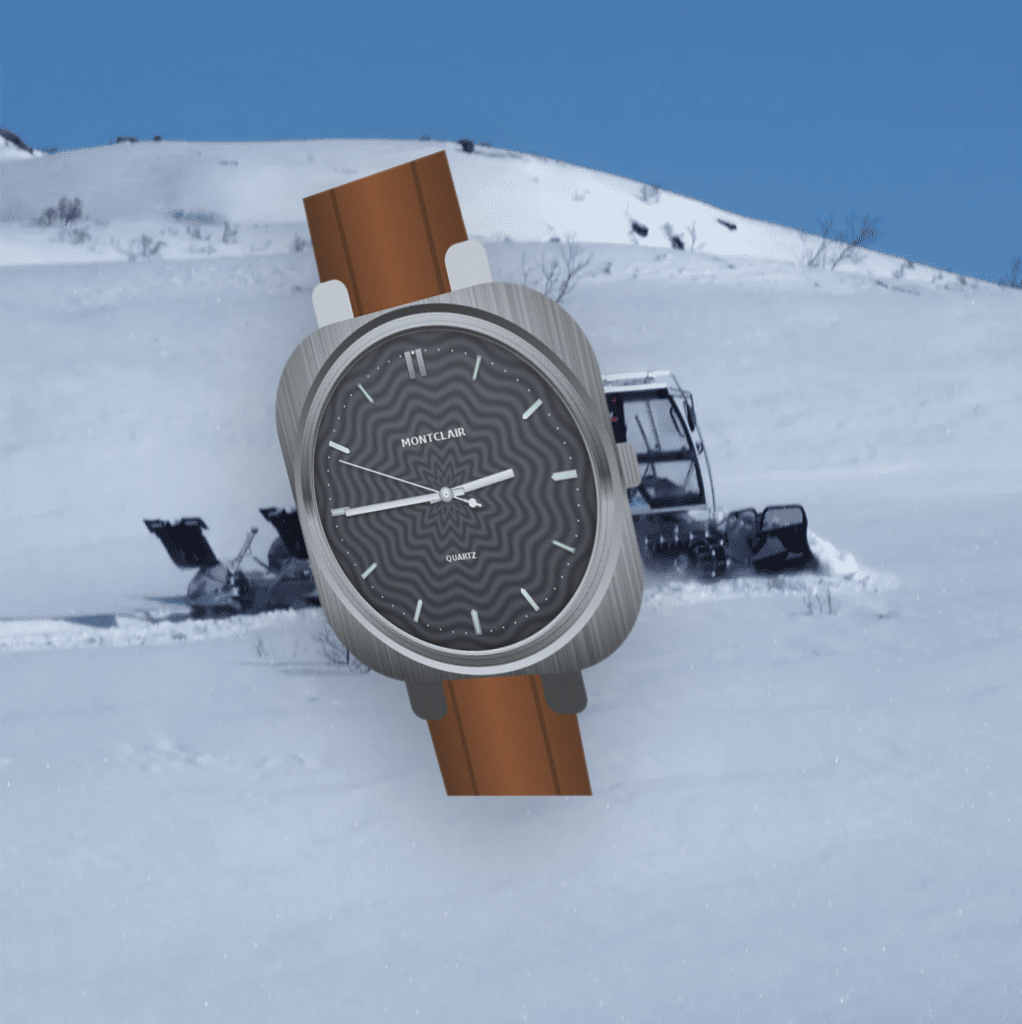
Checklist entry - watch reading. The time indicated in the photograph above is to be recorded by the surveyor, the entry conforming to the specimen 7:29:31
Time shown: 2:44:49
